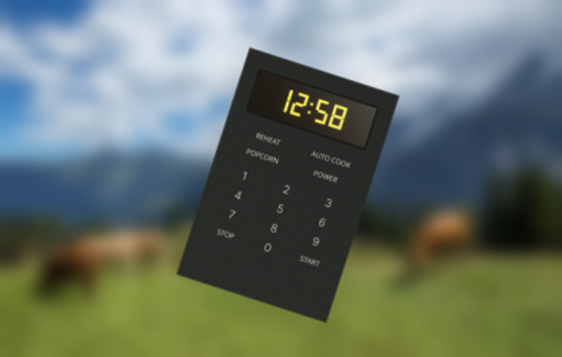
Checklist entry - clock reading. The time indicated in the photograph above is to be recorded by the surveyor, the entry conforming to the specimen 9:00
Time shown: 12:58
